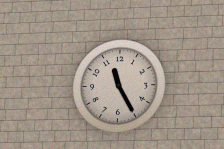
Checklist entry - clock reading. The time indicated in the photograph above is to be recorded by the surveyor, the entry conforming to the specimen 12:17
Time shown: 11:25
